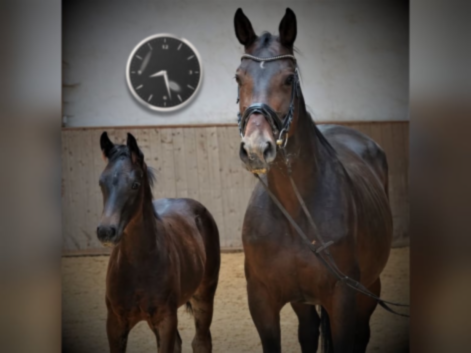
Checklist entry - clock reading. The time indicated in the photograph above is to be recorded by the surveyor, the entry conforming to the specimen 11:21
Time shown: 8:28
